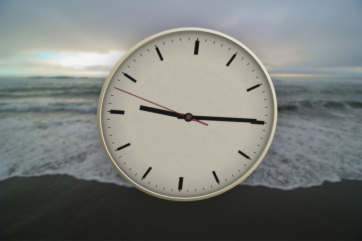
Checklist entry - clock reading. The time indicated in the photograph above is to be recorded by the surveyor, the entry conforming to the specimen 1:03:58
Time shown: 9:14:48
